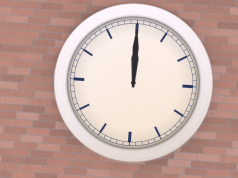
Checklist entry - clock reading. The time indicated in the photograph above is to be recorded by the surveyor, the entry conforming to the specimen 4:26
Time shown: 12:00
